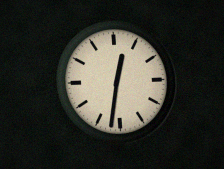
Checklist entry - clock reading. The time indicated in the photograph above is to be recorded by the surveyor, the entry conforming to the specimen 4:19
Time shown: 12:32
